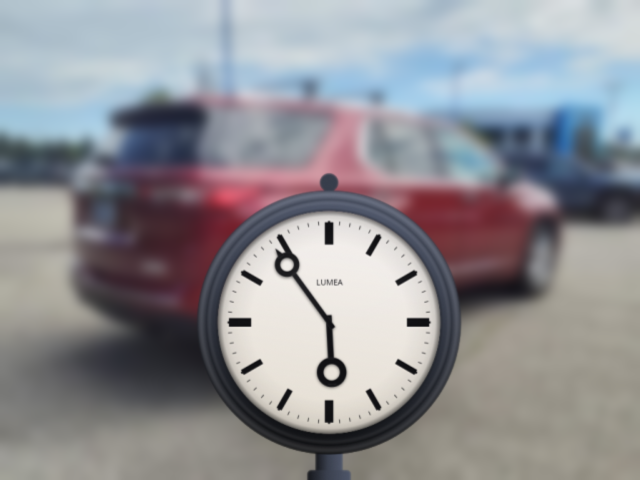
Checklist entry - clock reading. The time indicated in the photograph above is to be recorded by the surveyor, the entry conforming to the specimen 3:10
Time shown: 5:54
